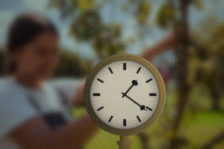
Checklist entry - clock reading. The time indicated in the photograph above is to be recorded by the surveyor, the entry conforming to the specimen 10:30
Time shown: 1:21
